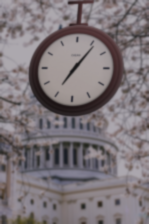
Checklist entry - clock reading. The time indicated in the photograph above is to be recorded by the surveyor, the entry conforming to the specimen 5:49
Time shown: 7:06
